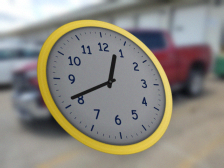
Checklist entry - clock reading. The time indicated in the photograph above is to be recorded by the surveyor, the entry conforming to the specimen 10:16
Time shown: 12:41
